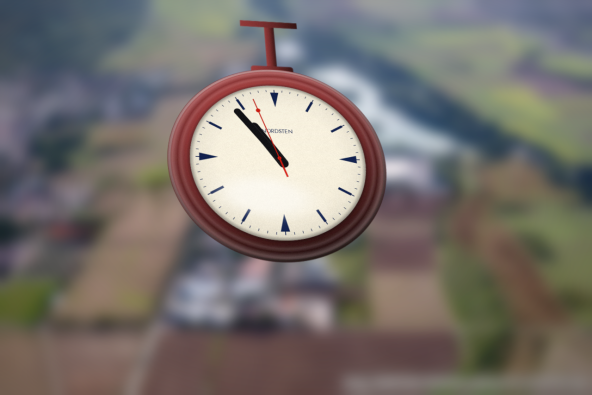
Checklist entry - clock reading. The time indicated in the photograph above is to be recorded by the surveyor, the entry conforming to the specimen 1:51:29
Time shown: 10:53:57
